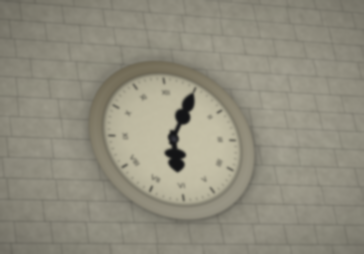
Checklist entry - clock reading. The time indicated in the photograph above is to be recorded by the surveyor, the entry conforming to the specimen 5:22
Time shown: 6:05
